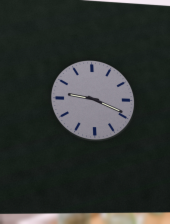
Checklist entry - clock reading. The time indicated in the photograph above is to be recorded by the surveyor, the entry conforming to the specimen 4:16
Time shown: 9:19
